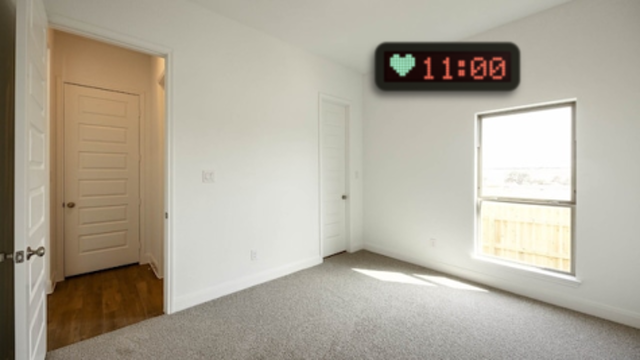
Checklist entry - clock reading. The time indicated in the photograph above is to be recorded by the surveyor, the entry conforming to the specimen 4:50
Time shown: 11:00
